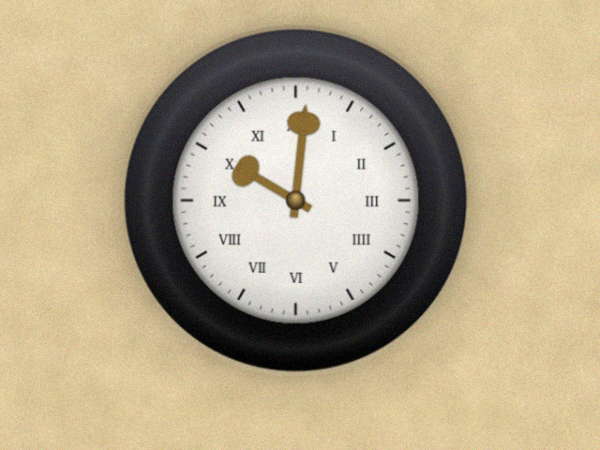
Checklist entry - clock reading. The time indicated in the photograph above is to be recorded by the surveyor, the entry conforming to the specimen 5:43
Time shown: 10:01
